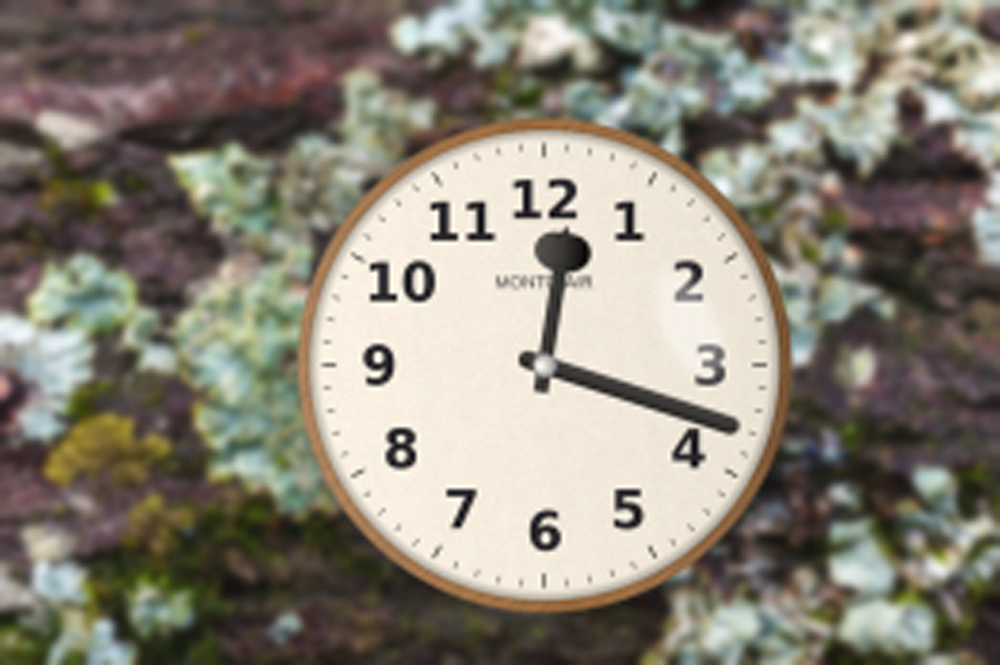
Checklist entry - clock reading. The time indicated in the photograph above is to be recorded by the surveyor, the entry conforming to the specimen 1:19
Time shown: 12:18
